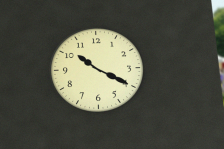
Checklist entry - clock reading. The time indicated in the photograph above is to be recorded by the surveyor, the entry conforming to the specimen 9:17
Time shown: 10:20
